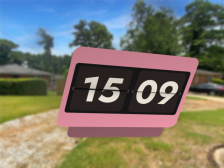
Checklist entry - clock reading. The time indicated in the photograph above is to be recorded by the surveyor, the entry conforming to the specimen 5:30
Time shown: 15:09
